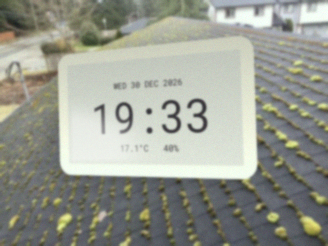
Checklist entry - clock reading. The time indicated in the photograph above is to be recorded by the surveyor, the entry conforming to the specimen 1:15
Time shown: 19:33
